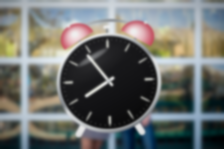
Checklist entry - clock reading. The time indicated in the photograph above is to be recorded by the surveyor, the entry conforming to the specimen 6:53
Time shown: 7:54
